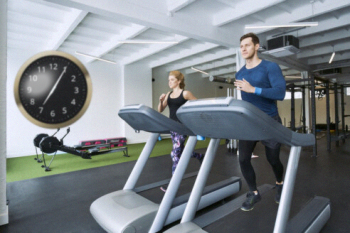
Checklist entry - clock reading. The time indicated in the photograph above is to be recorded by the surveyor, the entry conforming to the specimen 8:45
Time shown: 7:05
